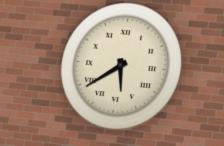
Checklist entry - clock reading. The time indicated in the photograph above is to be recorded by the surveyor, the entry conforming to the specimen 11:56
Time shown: 5:39
